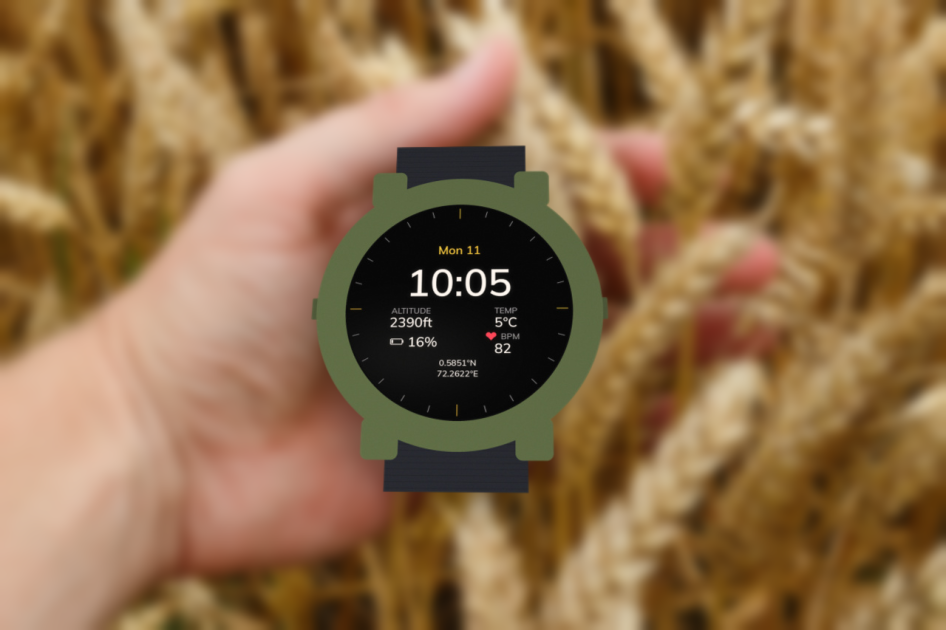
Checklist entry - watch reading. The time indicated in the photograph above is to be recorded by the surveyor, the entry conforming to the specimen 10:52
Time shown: 10:05
